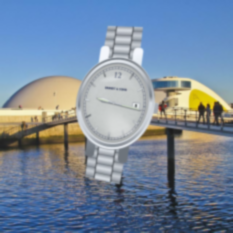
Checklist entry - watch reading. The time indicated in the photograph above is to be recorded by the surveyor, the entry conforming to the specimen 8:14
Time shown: 9:16
